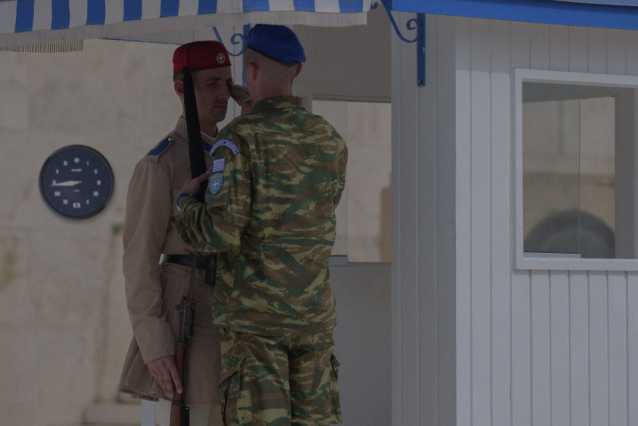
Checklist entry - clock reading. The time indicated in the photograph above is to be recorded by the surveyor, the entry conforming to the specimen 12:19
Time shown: 8:44
